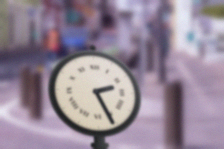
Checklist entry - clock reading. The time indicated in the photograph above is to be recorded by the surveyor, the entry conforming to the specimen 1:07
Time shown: 2:26
